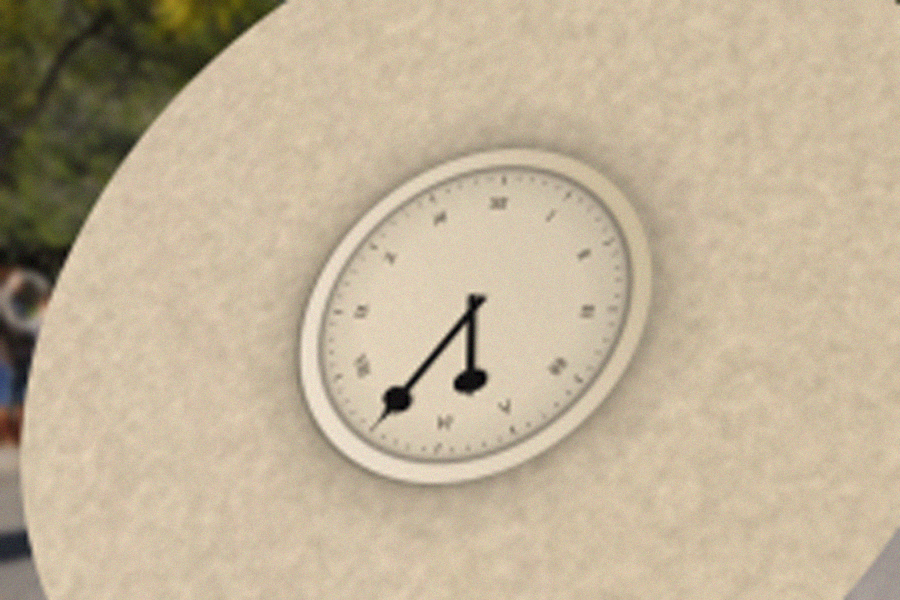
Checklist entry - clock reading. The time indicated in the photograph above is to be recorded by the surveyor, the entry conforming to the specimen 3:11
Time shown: 5:35
